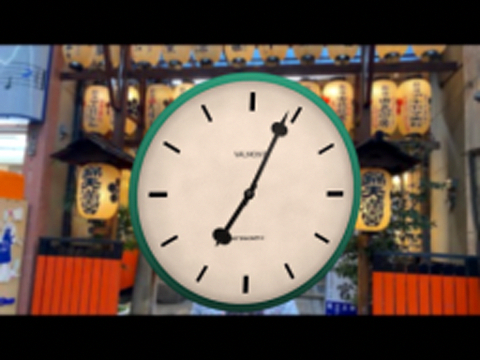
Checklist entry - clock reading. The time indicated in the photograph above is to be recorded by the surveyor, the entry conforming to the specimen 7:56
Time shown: 7:04
